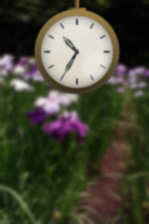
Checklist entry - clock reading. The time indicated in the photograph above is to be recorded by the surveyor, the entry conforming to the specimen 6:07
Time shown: 10:35
